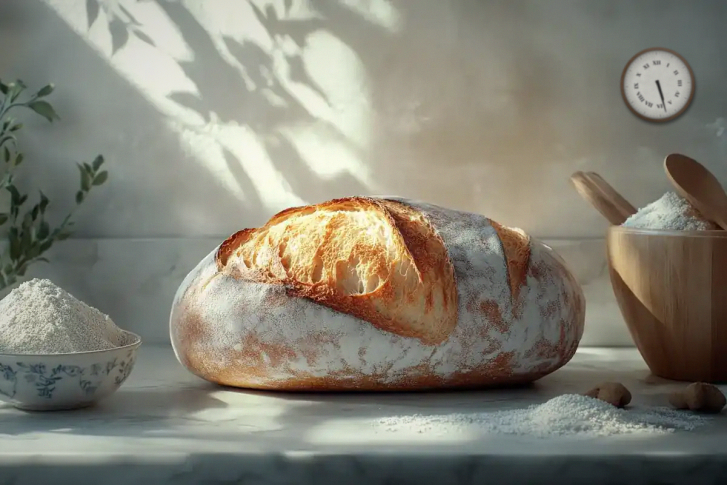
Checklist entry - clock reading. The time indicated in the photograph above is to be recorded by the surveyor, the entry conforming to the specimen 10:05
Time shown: 5:28
